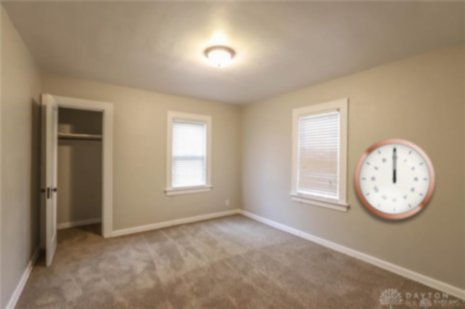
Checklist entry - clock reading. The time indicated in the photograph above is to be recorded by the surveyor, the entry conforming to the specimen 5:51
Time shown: 12:00
